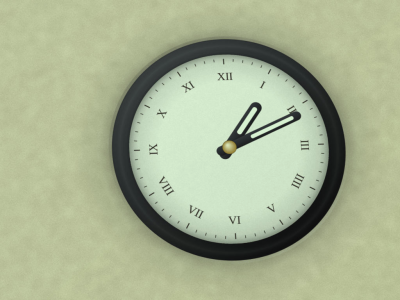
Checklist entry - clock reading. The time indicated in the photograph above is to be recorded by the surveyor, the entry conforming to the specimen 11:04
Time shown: 1:11
